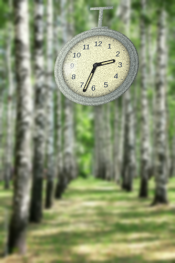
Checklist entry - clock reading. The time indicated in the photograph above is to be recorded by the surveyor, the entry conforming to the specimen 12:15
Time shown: 2:33
